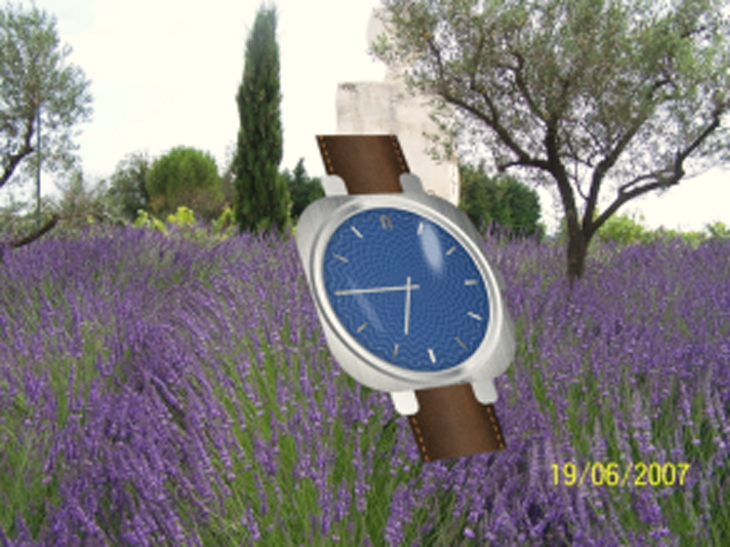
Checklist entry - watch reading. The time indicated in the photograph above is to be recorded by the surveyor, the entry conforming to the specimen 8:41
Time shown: 6:45
